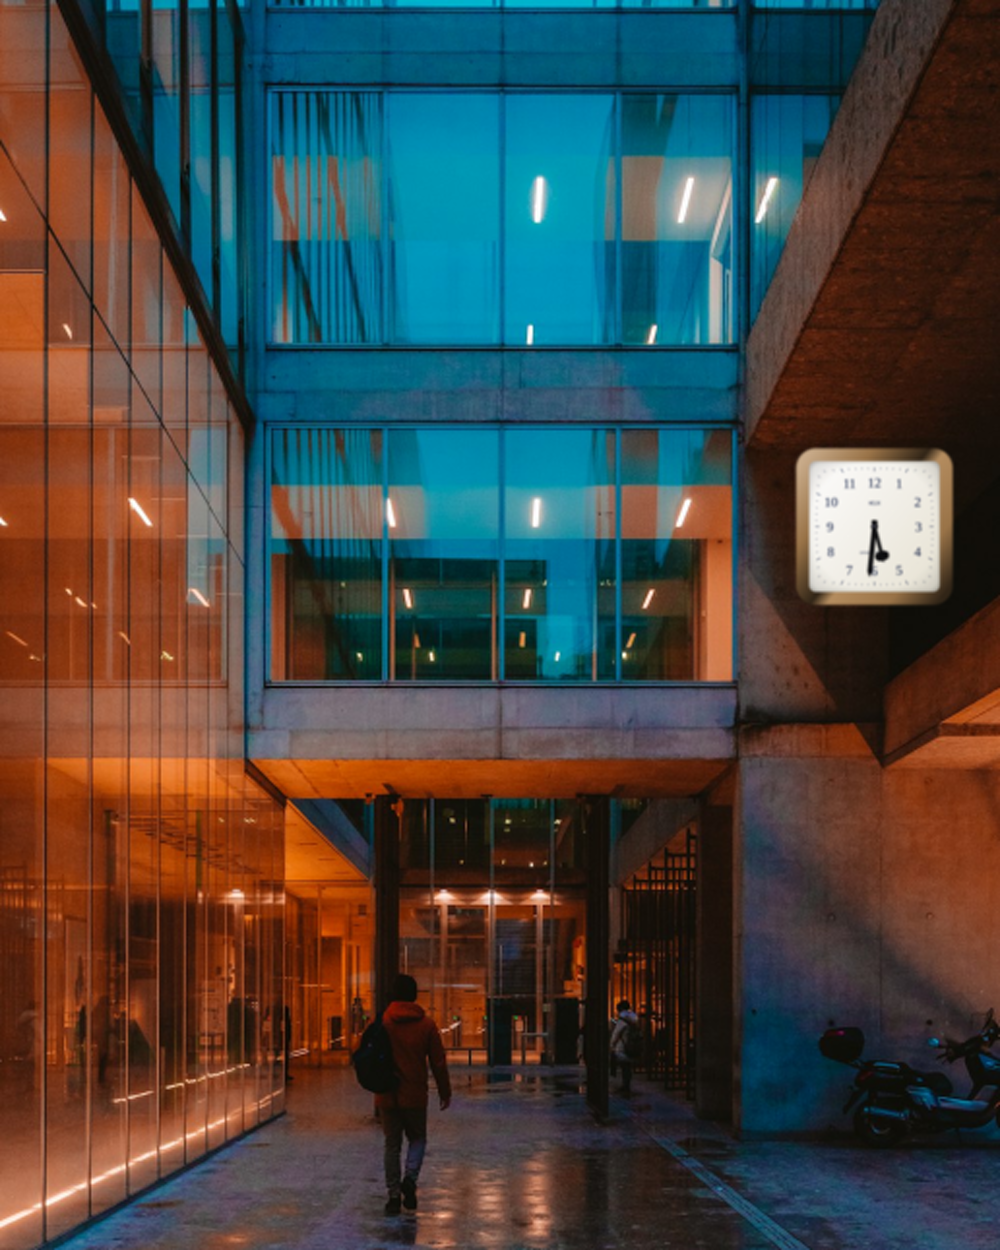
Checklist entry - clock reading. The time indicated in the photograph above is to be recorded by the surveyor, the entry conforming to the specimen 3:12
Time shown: 5:31
